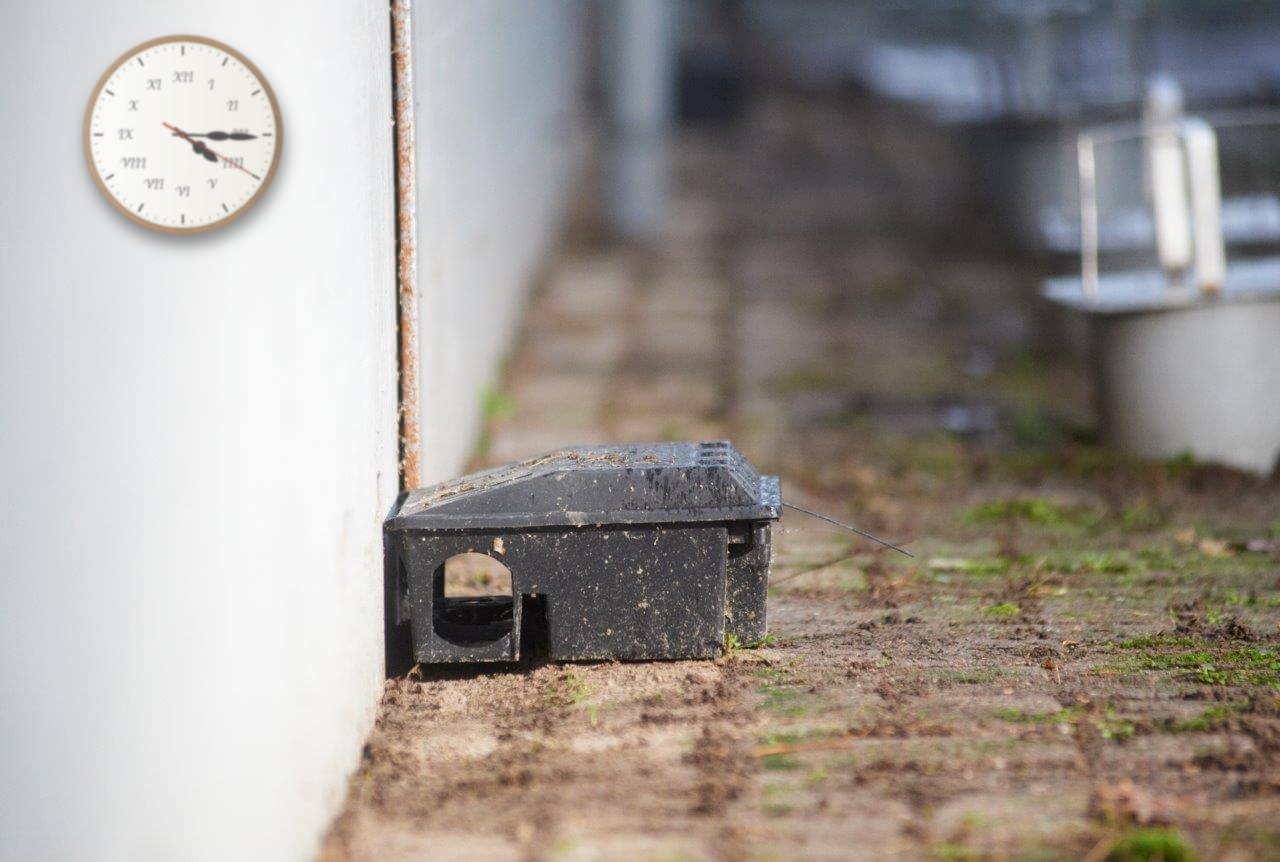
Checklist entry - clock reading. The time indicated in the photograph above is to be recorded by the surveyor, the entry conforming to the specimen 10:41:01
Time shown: 4:15:20
